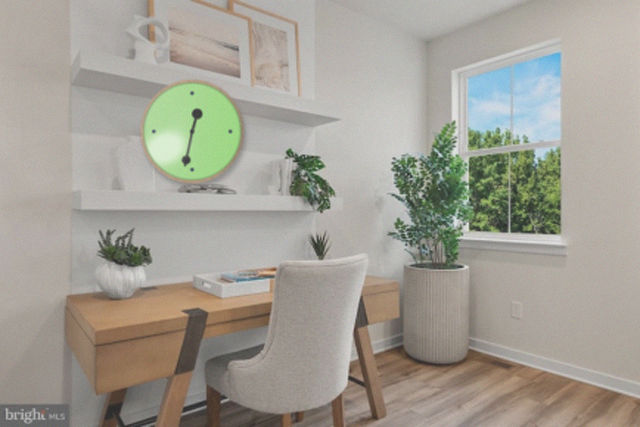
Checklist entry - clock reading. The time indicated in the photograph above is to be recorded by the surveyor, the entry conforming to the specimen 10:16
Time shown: 12:32
